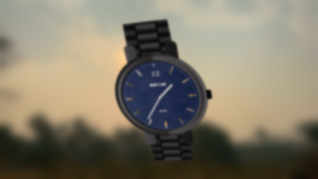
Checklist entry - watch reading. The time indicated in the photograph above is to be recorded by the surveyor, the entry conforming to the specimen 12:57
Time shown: 1:36
